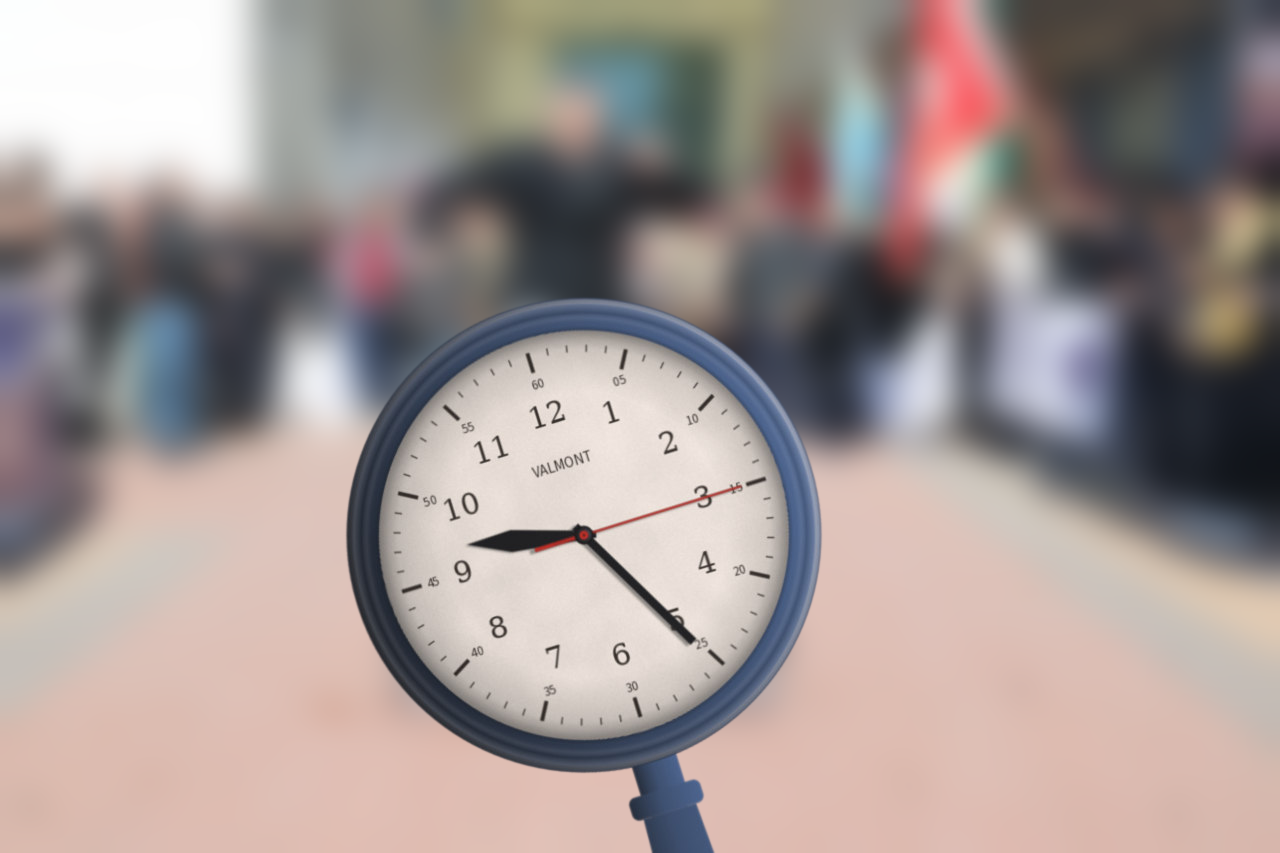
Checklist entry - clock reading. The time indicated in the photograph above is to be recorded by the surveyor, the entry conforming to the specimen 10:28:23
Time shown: 9:25:15
